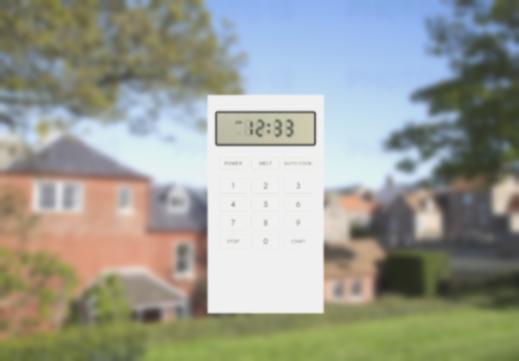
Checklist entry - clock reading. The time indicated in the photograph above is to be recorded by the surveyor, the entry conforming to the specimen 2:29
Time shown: 12:33
